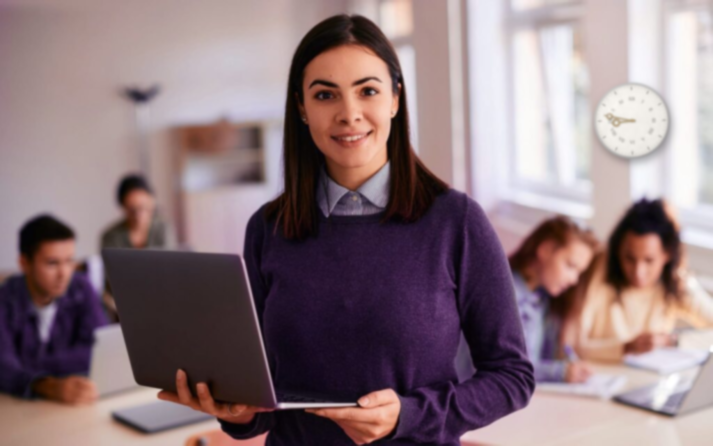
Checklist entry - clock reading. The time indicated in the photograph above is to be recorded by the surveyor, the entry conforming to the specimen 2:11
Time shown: 8:47
